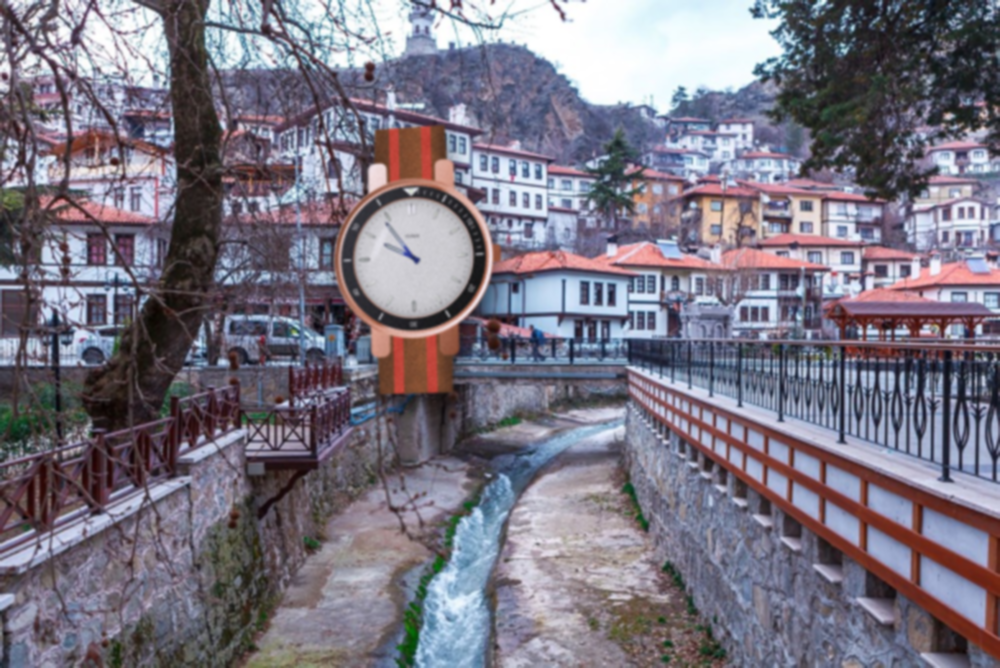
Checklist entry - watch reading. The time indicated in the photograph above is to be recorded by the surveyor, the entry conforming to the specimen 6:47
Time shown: 9:54
